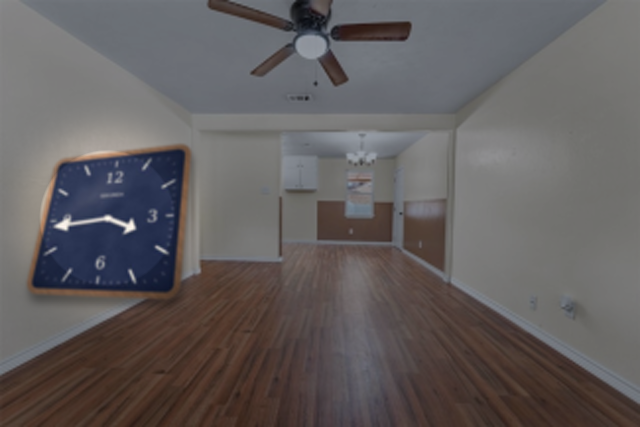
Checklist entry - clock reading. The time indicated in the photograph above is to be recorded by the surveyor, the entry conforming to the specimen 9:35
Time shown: 3:44
